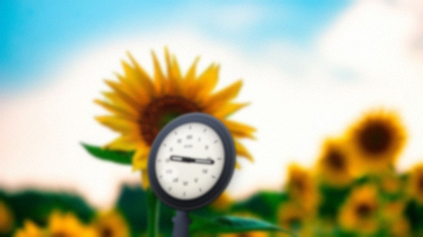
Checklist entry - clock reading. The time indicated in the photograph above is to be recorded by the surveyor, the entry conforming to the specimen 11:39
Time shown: 9:16
